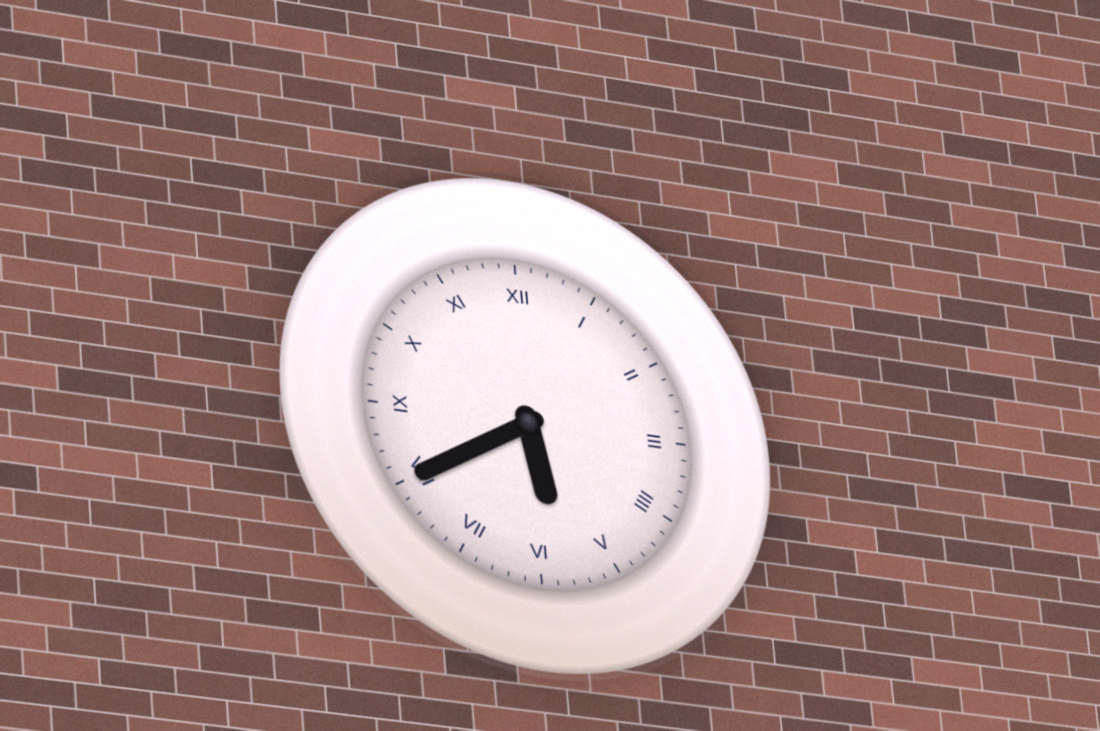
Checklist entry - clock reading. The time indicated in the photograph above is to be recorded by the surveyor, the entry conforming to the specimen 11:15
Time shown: 5:40
